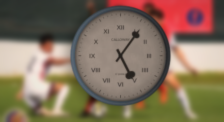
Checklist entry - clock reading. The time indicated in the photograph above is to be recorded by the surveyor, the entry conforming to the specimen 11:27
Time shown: 5:06
